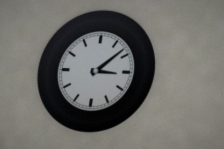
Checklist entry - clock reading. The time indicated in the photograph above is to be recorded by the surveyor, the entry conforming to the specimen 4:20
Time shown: 3:08
